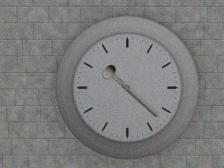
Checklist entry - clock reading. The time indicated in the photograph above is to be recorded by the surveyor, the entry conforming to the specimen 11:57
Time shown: 10:22
